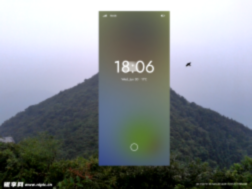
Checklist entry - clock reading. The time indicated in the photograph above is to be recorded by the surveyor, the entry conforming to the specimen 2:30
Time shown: 18:06
